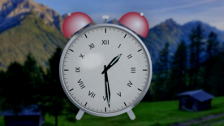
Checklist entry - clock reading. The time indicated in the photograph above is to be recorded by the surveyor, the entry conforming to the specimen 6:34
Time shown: 1:29
